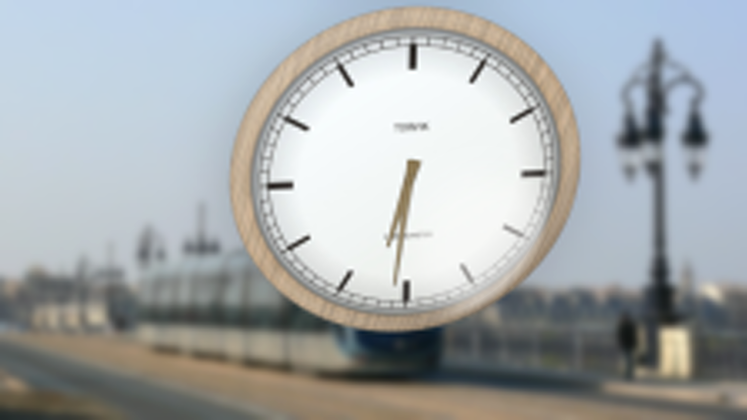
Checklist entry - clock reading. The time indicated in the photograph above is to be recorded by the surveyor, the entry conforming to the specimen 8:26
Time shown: 6:31
